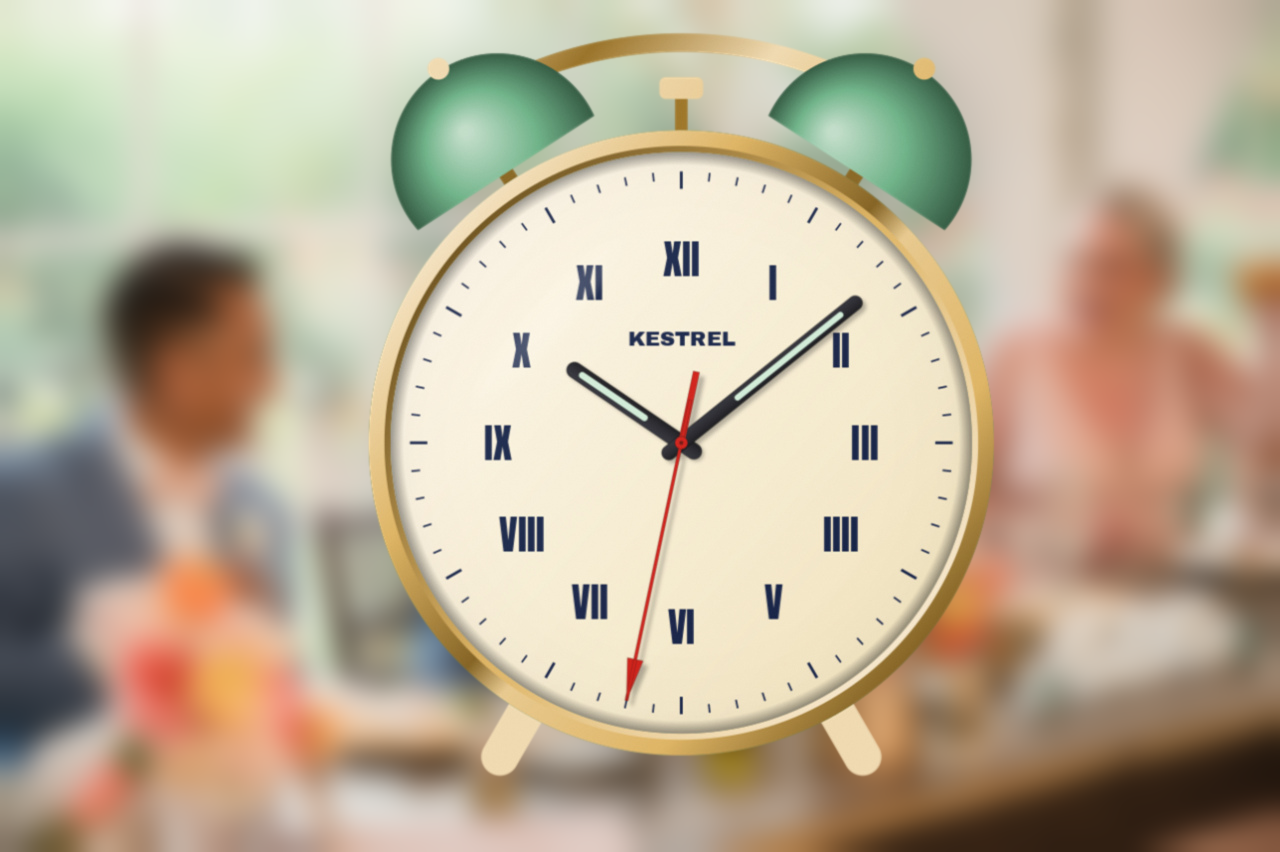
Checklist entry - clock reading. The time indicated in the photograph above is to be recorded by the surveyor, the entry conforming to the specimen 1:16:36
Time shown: 10:08:32
